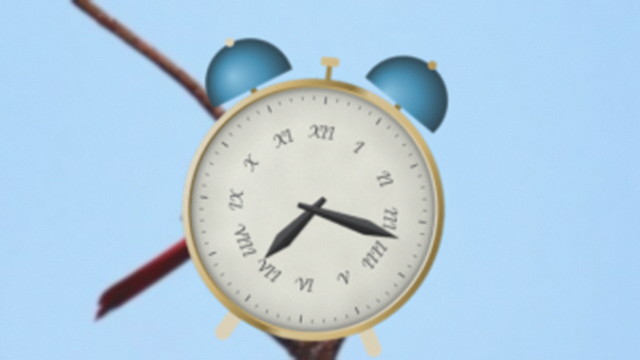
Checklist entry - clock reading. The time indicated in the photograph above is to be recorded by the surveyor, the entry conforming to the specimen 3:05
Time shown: 7:17
